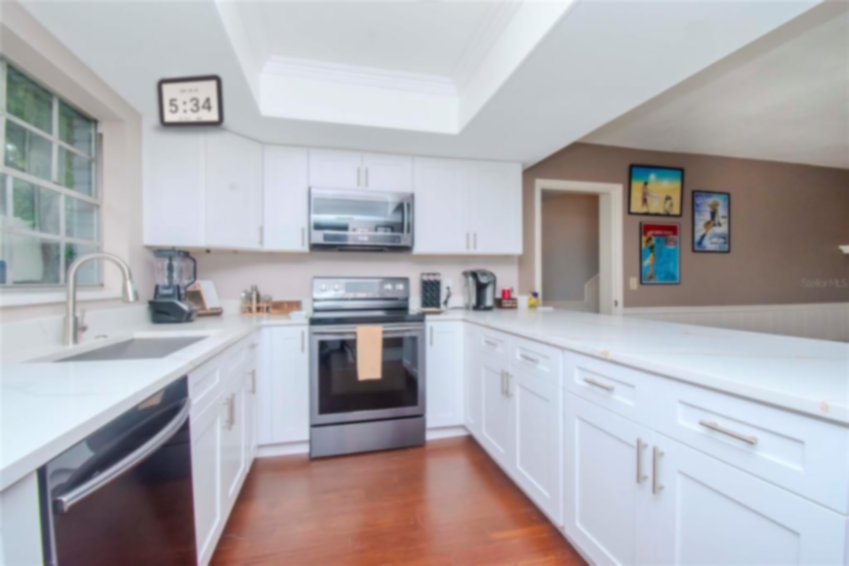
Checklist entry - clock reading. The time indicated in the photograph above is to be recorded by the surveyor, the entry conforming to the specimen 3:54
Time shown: 5:34
